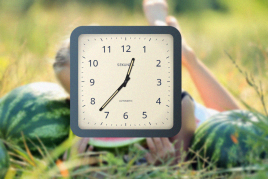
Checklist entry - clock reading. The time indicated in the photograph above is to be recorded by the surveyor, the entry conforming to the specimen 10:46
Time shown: 12:37
